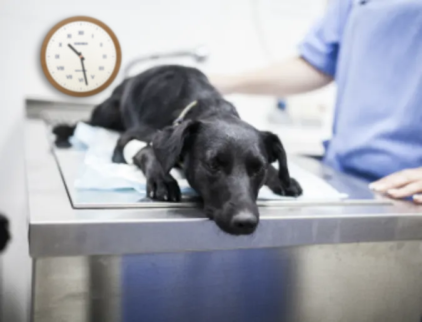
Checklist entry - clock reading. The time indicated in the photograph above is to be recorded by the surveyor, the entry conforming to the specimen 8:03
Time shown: 10:28
